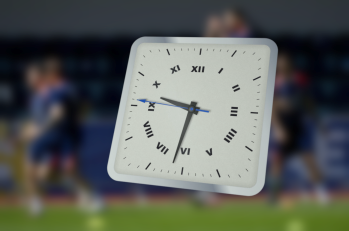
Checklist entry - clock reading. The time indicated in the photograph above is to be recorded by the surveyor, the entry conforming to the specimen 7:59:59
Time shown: 9:31:46
